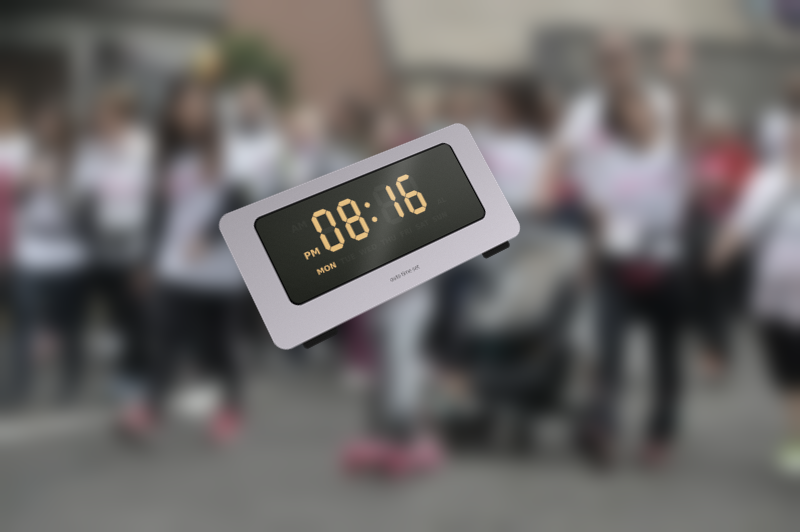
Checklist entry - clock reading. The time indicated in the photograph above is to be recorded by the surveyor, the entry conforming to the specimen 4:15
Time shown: 8:16
